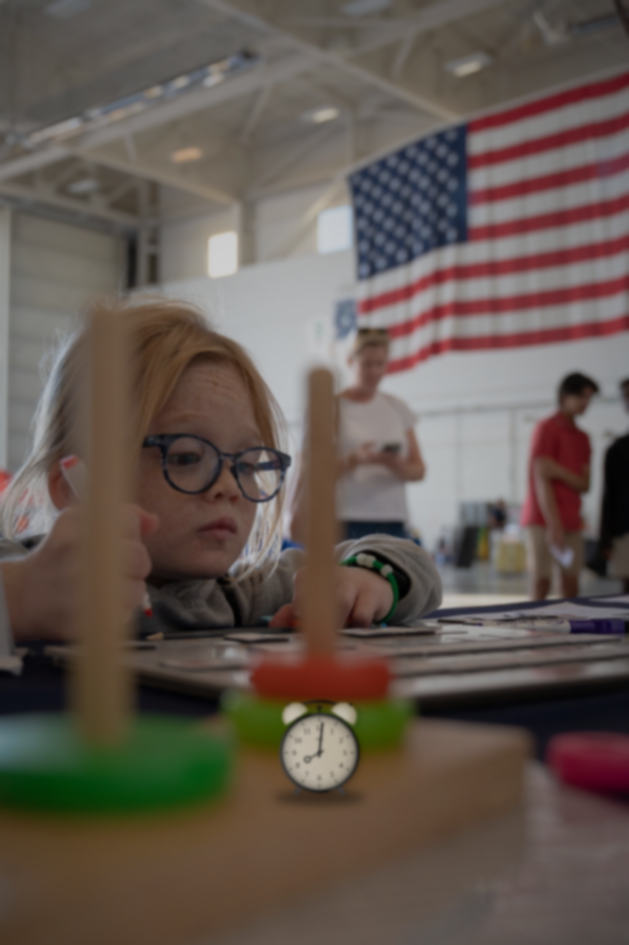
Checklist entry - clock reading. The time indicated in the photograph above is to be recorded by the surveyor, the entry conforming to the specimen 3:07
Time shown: 8:01
